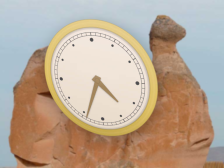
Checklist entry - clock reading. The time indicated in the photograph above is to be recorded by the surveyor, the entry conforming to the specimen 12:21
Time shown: 4:34
